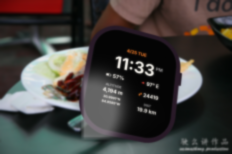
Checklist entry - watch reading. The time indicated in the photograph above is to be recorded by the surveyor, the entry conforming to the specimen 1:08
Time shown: 11:33
